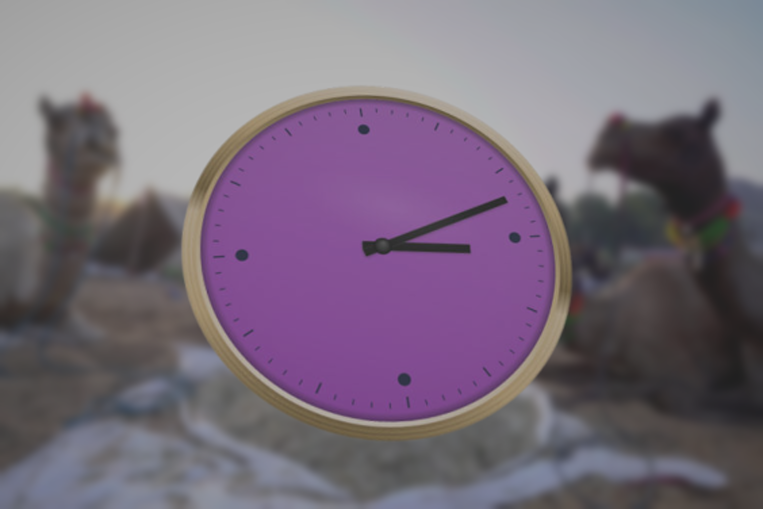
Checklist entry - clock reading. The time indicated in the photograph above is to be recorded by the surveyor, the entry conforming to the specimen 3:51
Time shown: 3:12
